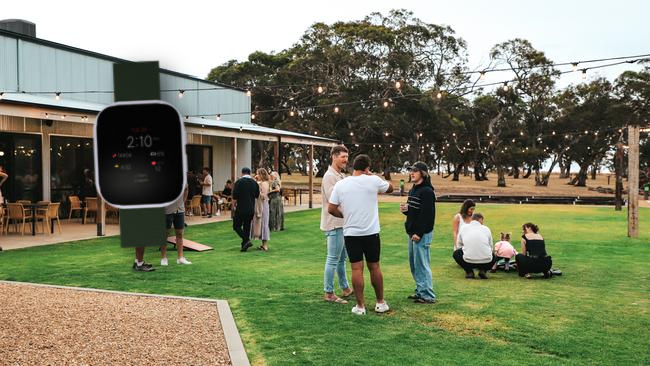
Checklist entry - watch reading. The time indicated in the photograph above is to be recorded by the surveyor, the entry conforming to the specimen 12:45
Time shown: 2:10
